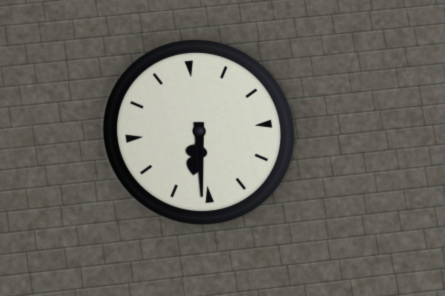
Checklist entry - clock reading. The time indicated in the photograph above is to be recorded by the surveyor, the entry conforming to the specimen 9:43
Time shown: 6:31
